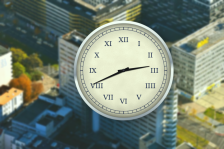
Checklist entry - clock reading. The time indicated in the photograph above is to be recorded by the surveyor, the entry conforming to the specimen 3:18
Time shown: 2:41
